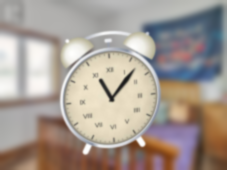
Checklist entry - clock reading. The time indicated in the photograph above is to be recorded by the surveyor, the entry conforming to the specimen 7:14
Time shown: 11:07
